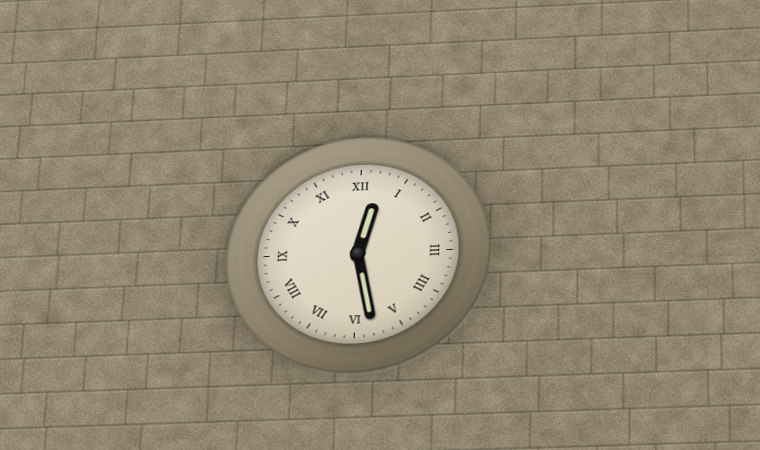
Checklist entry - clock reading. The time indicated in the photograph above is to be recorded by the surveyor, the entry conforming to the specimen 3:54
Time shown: 12:28
